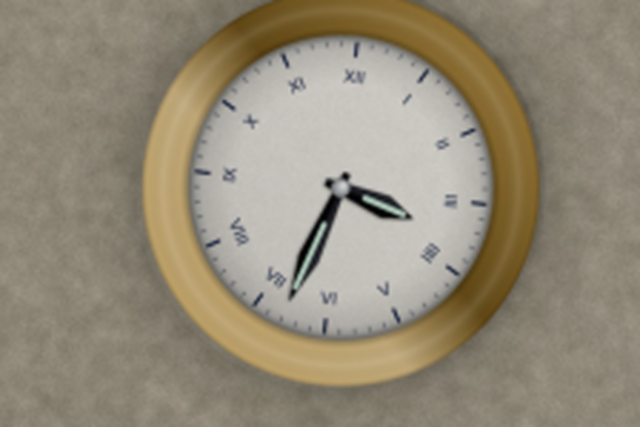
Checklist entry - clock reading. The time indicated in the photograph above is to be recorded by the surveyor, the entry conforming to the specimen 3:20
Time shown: 3:33
